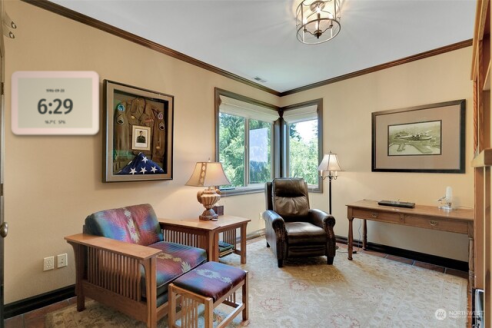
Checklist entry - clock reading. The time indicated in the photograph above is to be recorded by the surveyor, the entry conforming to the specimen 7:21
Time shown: 6:29
